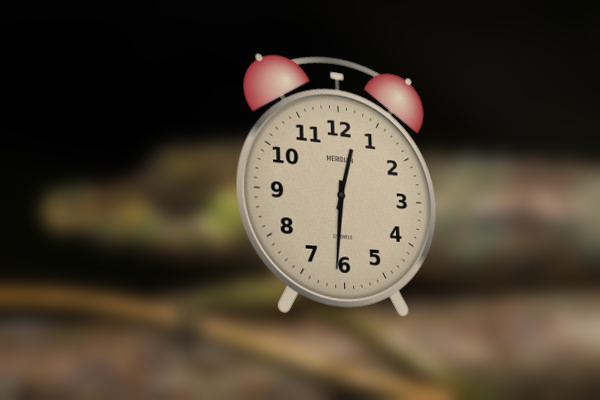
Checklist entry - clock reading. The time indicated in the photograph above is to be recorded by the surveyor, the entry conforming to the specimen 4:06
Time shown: 12:31
